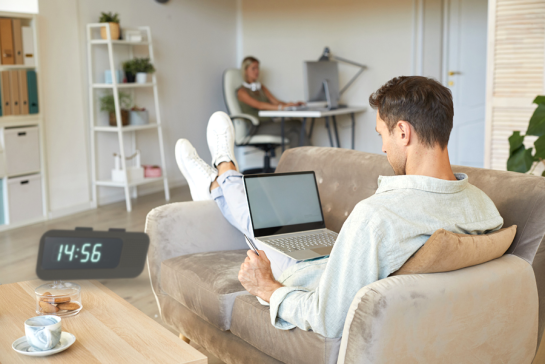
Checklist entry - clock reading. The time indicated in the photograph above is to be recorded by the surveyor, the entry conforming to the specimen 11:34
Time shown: 14:56
